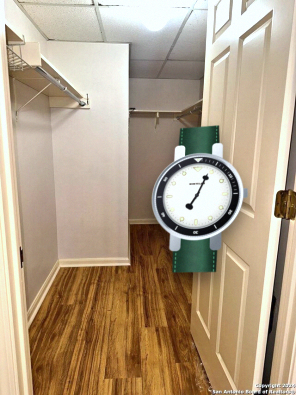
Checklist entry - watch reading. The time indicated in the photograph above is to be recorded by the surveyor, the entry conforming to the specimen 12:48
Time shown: 7:04
